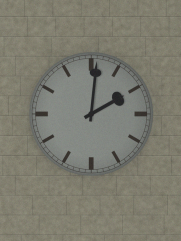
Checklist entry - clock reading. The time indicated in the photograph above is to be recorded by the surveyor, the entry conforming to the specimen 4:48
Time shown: 2:01
